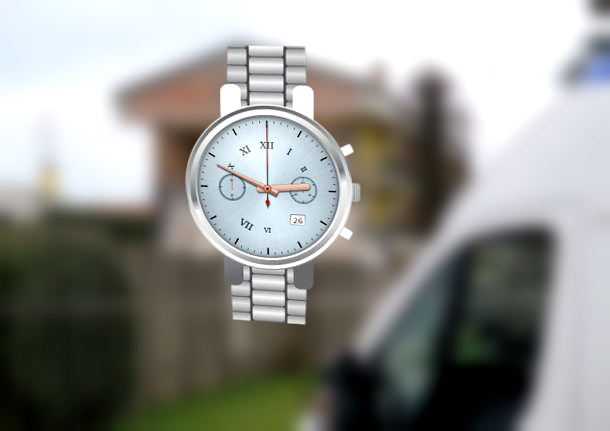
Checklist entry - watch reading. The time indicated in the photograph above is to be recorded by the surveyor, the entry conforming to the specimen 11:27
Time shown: 2:49
